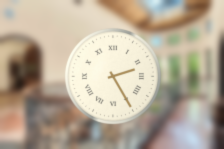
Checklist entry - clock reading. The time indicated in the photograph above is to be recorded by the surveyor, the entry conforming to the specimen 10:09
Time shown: 2:25
